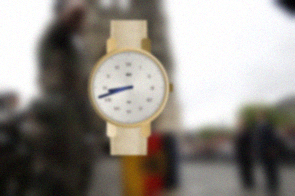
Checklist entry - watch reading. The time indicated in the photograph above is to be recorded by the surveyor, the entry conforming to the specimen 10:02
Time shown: 8:42
